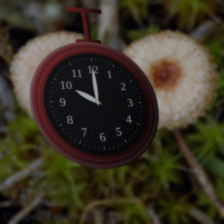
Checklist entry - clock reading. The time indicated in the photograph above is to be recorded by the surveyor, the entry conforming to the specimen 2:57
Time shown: 10:00
